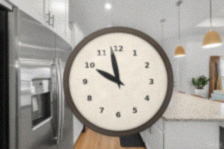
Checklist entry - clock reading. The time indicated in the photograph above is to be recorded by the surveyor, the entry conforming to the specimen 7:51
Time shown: 9:58
